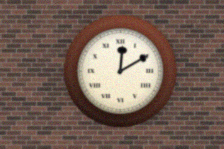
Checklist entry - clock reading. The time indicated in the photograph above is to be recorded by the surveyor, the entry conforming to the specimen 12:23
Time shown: 12:10
